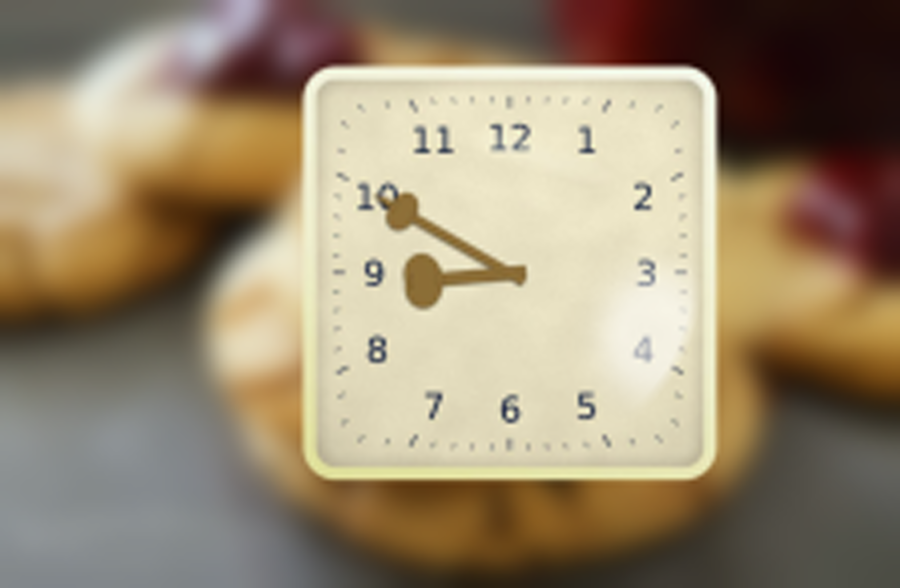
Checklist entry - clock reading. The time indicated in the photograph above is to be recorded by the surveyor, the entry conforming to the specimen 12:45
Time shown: 8:50
